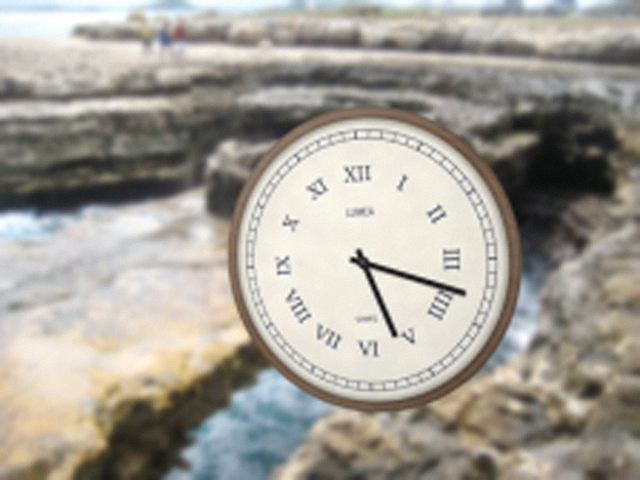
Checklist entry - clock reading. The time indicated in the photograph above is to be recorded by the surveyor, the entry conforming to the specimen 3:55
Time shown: 5:18
